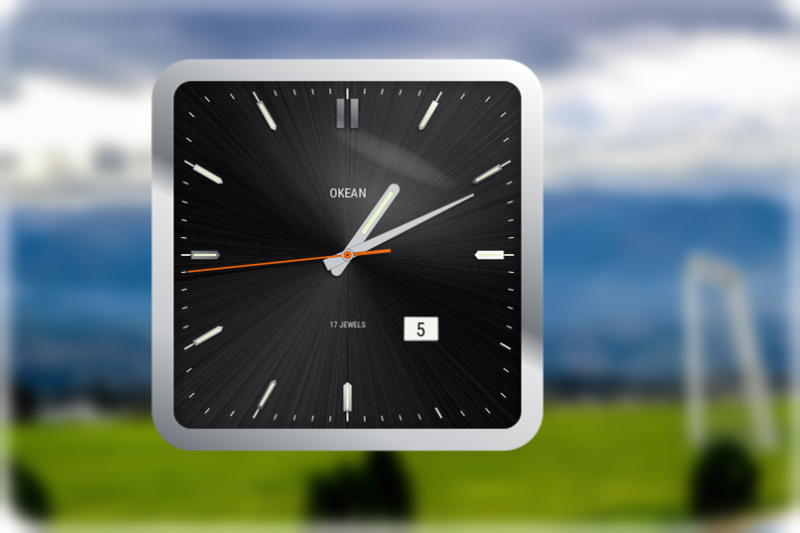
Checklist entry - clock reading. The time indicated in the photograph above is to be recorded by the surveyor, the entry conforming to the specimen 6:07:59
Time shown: 1:10:44
